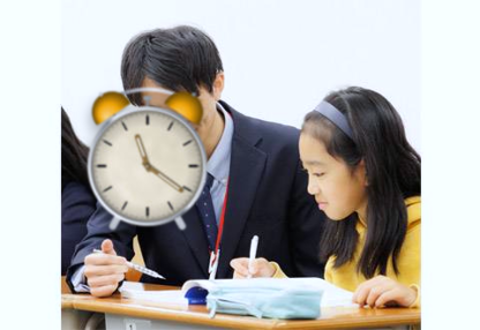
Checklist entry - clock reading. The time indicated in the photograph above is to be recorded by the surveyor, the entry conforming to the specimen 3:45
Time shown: 11:21
